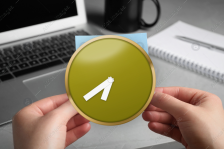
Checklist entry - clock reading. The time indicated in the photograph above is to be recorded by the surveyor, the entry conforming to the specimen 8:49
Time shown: 6:39
